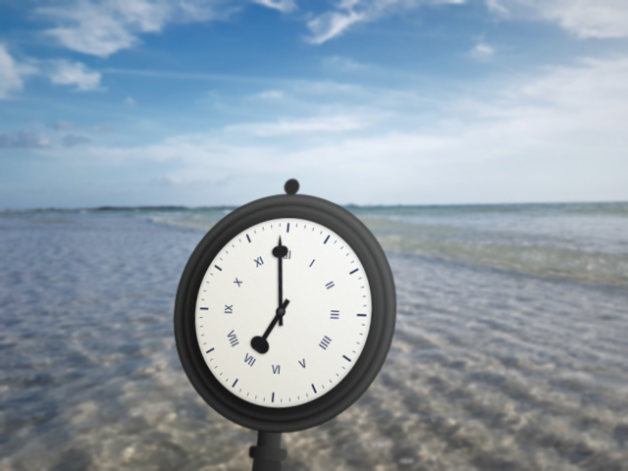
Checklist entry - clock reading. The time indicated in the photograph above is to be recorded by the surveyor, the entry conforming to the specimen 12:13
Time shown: 6:59
